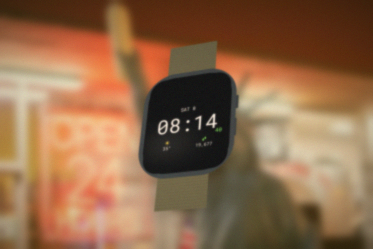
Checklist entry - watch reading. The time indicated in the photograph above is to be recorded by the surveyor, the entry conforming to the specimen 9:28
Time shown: 8:14
